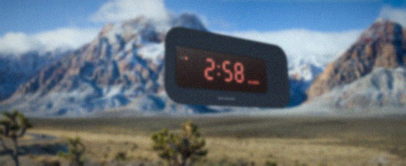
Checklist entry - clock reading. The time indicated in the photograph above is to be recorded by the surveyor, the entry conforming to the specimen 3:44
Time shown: 2:58
